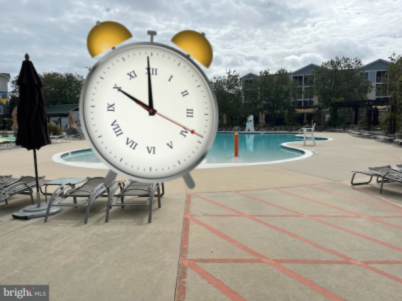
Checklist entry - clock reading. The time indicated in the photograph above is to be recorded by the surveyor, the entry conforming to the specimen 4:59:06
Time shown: 9:59:19
